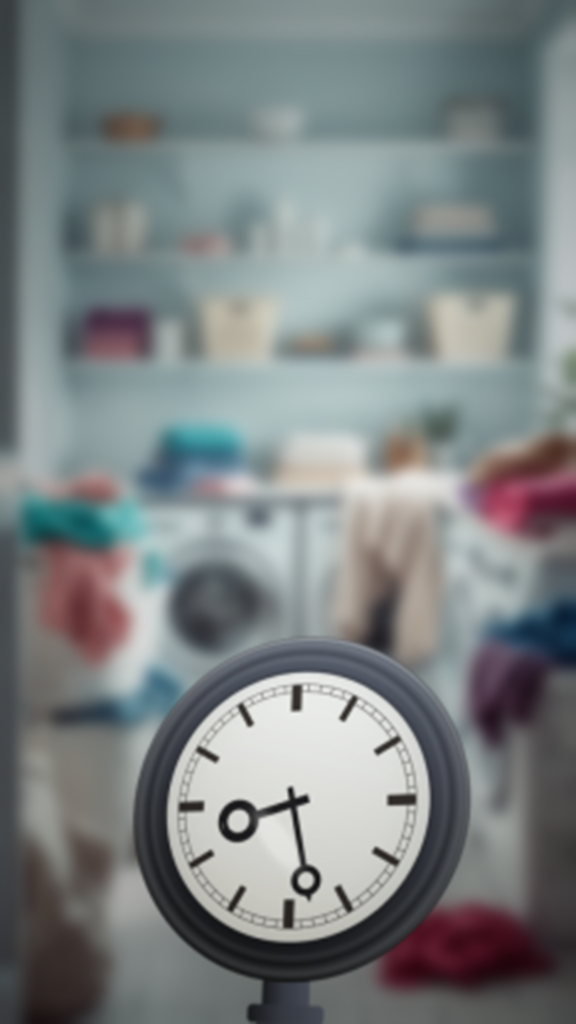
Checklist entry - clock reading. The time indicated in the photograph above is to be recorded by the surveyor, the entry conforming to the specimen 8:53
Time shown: 8:28
